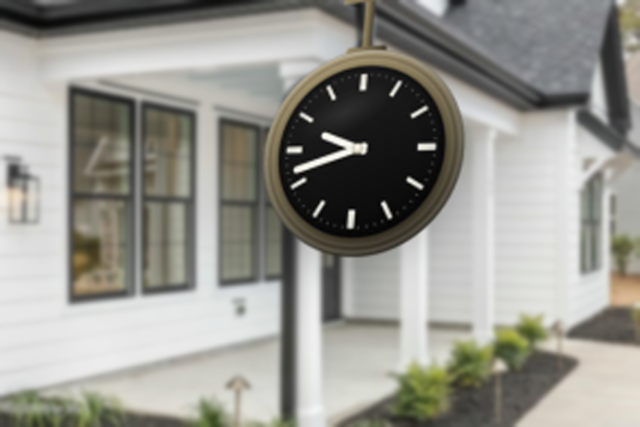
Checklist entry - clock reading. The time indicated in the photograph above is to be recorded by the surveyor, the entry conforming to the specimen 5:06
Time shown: 9:42
